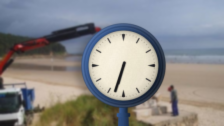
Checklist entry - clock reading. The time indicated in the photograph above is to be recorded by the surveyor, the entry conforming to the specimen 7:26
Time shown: 6:33
